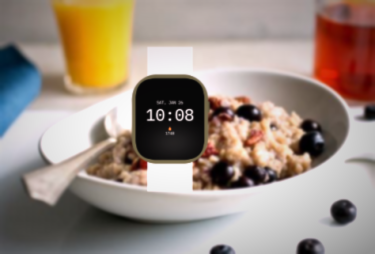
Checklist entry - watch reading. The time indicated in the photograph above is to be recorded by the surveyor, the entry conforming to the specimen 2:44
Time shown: 10:08
